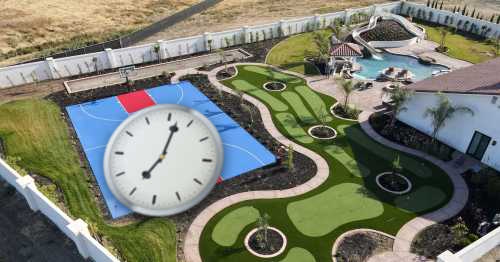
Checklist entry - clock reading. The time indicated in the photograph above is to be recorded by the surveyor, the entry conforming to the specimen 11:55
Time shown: 7:02
